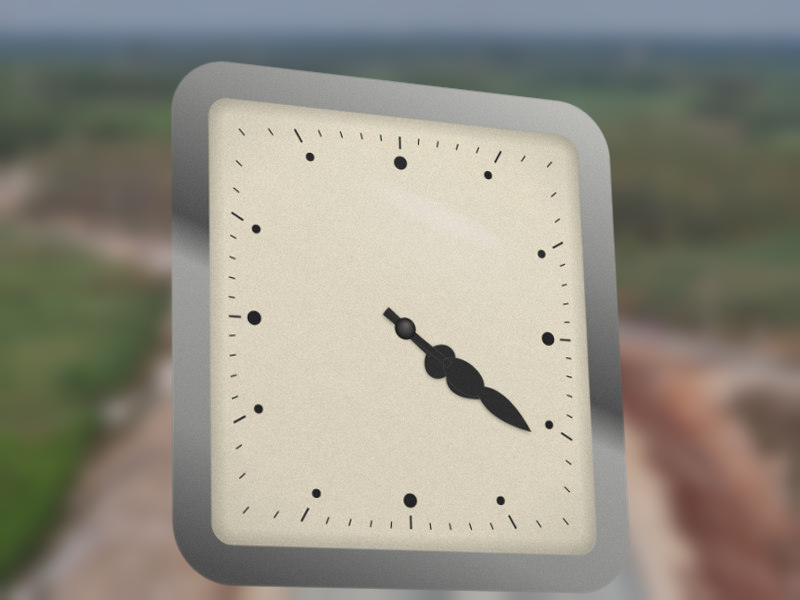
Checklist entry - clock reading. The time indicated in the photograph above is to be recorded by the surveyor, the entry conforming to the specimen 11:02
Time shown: 4:21
